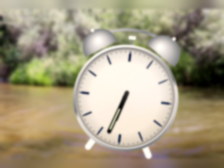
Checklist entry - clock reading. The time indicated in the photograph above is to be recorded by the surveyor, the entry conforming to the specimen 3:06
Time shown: 6:33
